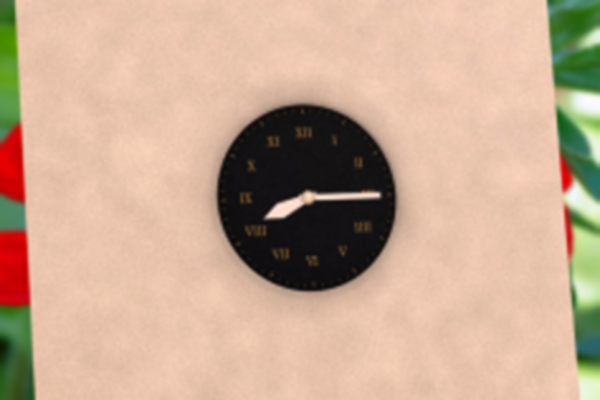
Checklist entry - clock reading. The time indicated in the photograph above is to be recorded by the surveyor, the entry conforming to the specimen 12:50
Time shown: 8:15
